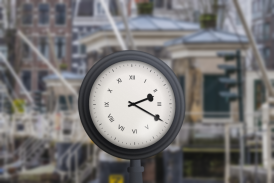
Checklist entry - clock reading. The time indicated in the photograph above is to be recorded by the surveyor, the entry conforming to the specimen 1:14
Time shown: 2:20
